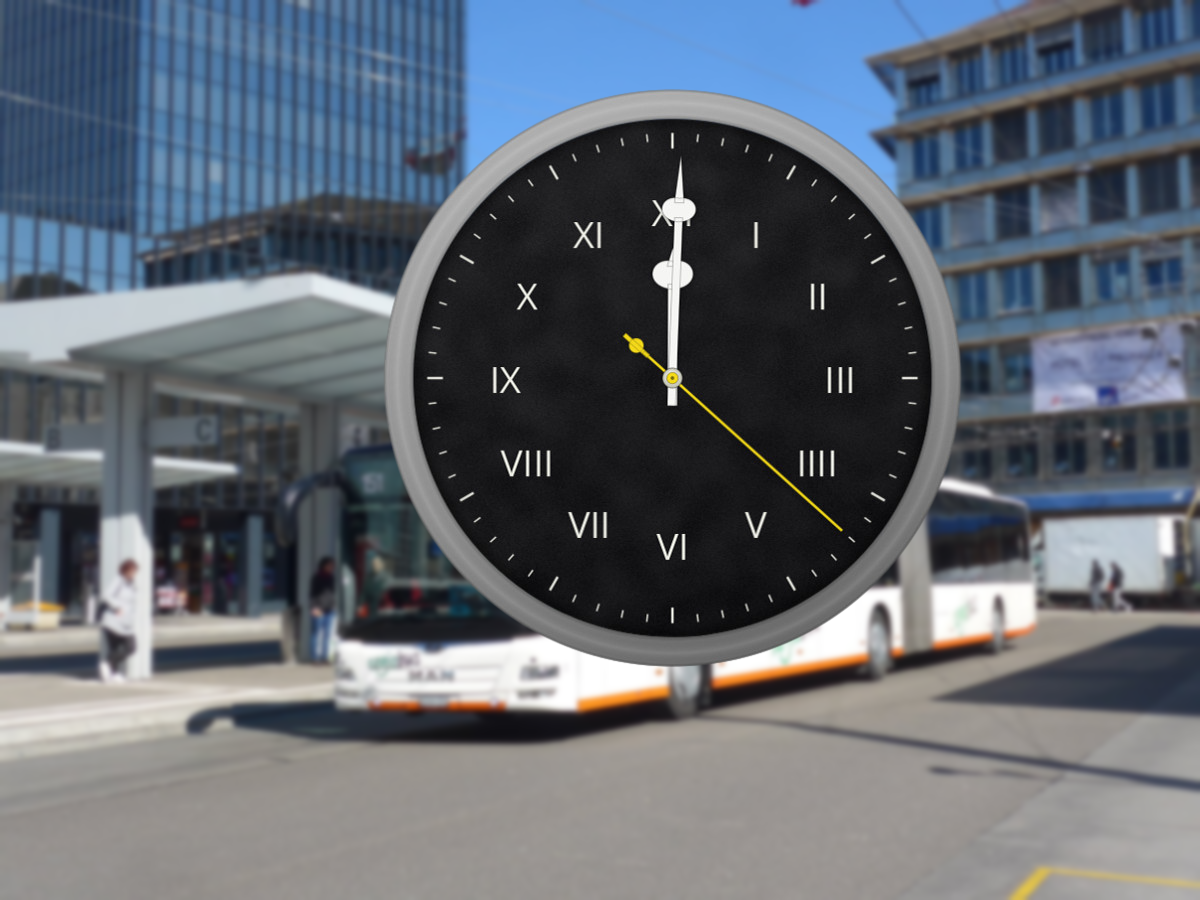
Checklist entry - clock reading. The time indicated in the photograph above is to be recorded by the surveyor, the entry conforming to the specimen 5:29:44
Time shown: 12:00:22
